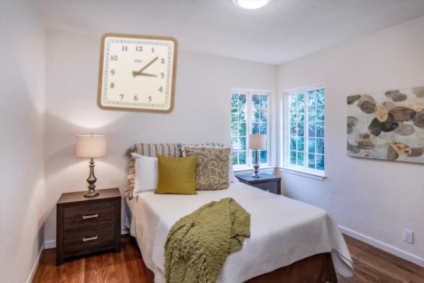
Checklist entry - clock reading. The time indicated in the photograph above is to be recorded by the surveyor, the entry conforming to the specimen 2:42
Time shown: 3:08
